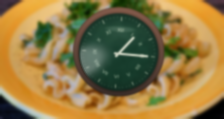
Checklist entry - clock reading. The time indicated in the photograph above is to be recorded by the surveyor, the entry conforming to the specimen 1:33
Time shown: 1:15
